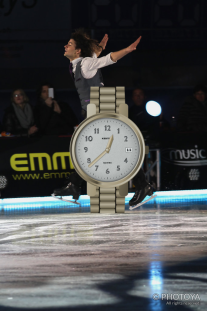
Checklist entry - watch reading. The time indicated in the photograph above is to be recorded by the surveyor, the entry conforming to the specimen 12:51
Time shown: 12:38
